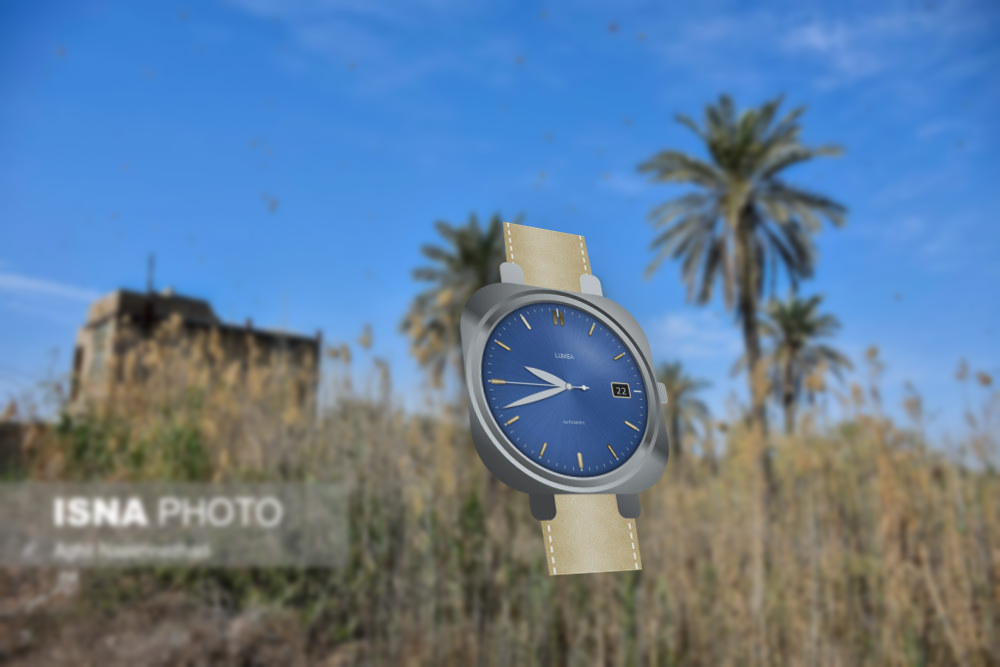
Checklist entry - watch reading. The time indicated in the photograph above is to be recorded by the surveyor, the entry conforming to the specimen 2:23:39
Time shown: 9:41:45
